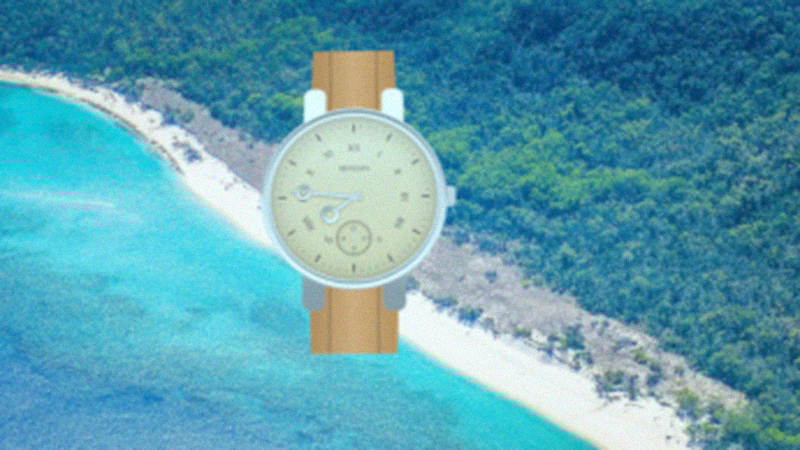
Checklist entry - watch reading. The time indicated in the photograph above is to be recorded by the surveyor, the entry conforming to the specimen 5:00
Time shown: 7:46
